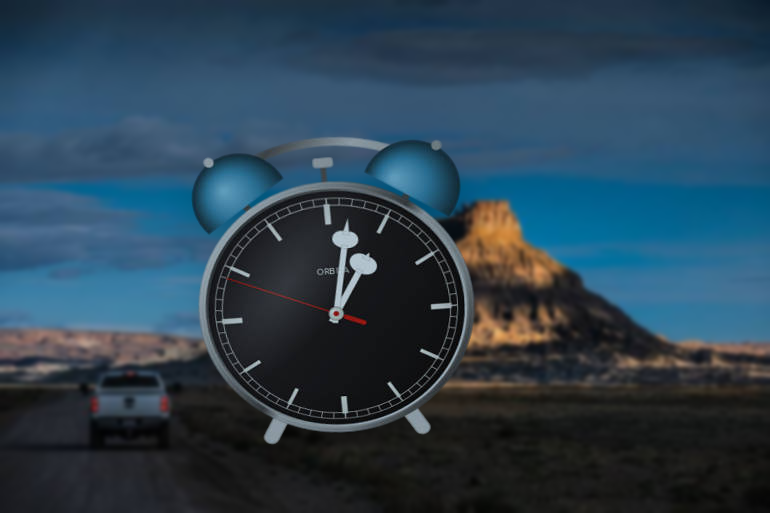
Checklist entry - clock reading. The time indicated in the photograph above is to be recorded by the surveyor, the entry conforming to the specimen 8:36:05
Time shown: 1:01:49
